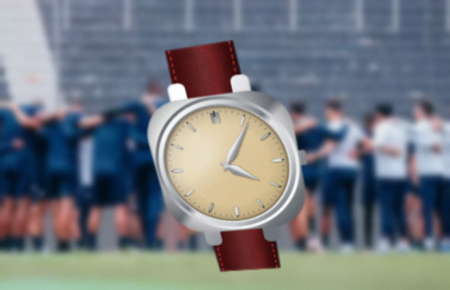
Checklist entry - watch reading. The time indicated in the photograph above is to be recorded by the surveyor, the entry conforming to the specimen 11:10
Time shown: 4:06
